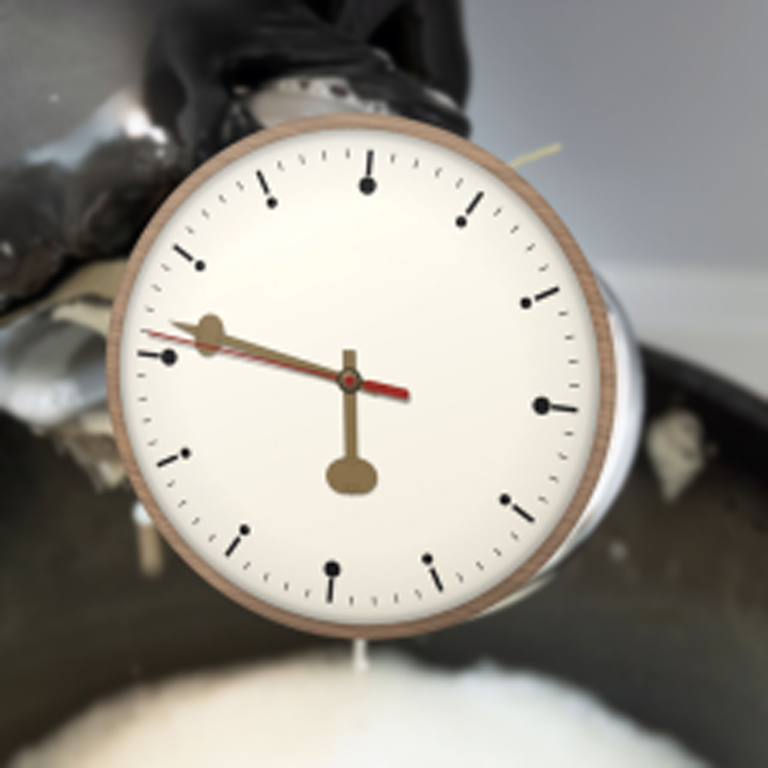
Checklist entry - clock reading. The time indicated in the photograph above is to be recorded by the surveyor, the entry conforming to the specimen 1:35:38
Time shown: 5:46:46
